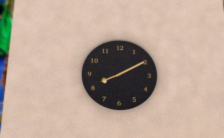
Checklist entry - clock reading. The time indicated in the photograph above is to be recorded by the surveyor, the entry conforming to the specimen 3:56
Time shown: 8:10
